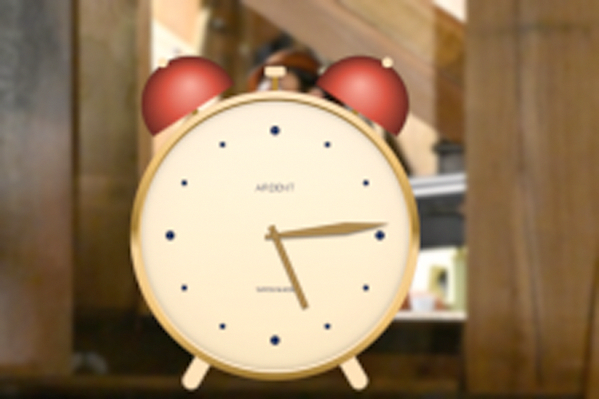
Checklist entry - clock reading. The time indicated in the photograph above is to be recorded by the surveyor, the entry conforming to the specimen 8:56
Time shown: 5:14
